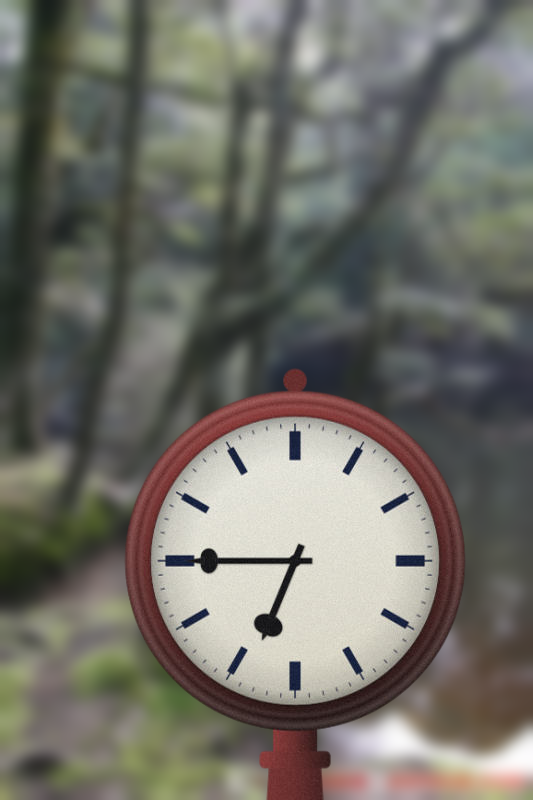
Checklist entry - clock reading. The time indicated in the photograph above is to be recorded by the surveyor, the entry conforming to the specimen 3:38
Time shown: 6:45
